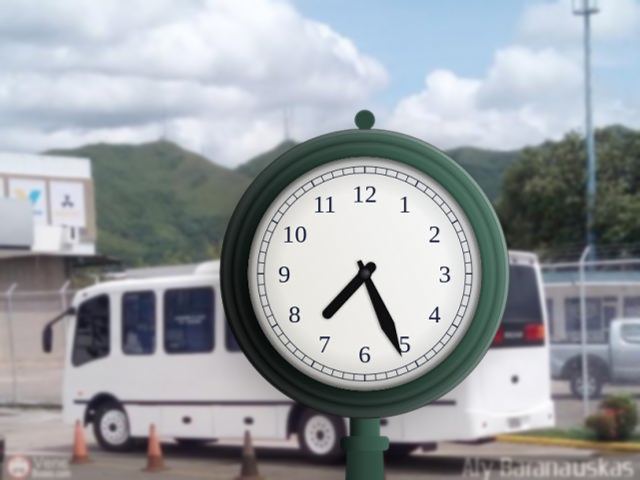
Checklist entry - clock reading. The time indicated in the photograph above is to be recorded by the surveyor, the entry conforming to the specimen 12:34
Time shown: 7:26
